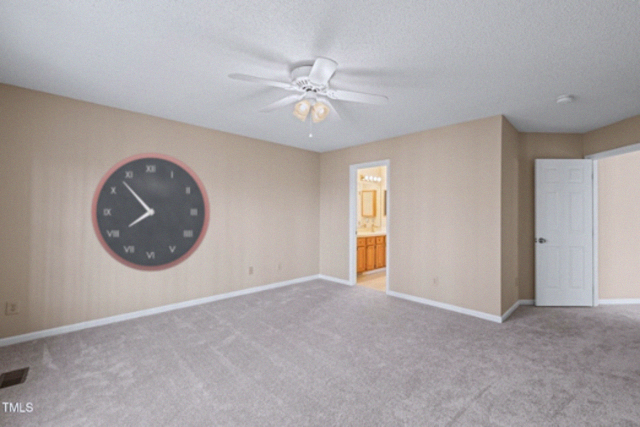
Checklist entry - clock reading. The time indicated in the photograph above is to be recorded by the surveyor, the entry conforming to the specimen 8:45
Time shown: 7:53
